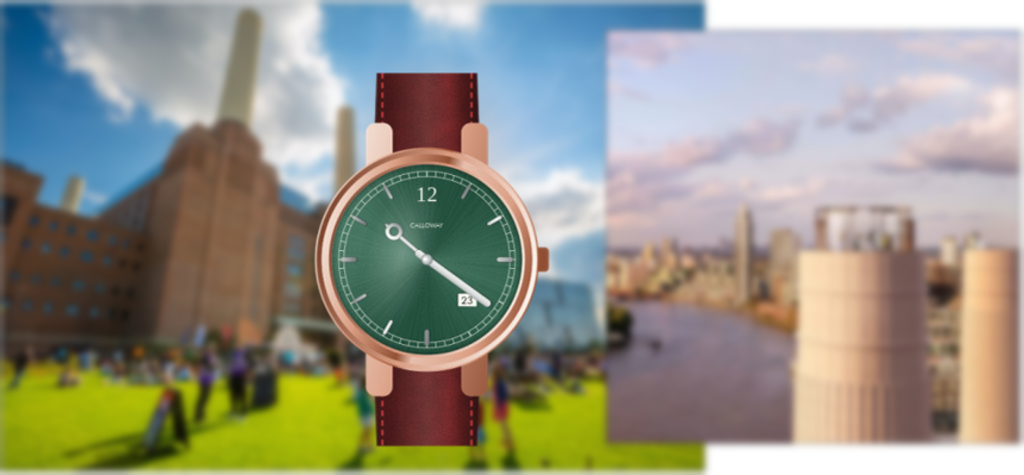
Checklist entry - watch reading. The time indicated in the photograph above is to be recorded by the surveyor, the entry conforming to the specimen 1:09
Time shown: 10:21
